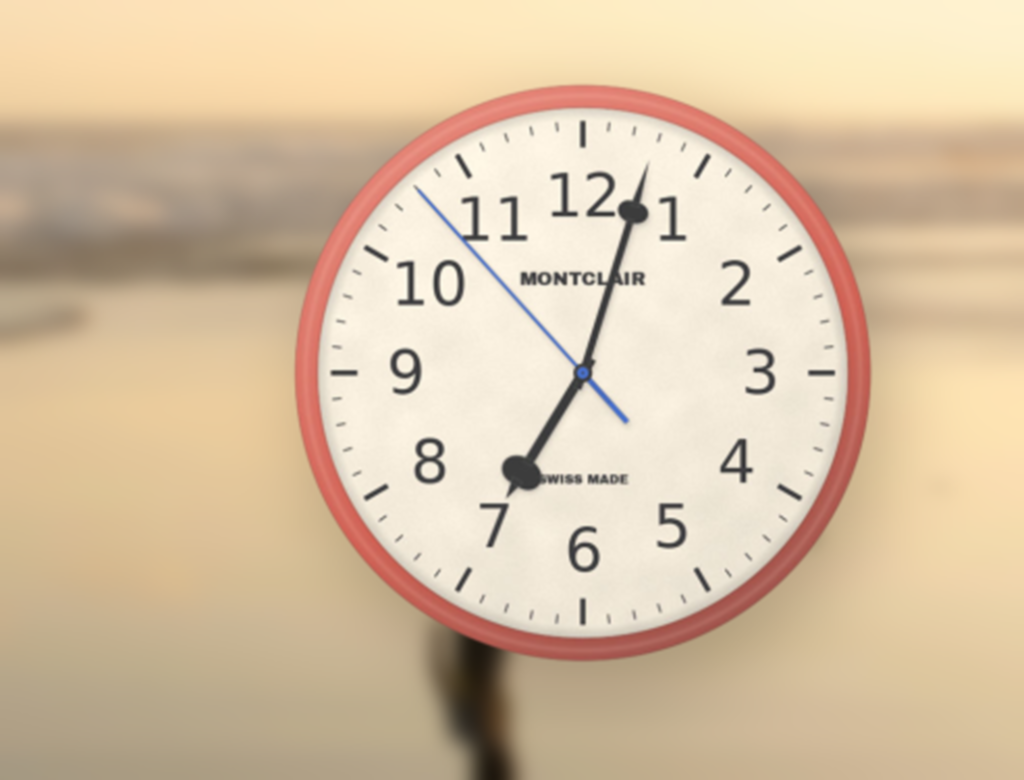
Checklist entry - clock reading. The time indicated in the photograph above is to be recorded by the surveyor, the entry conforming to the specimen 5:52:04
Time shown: 7:02:53
